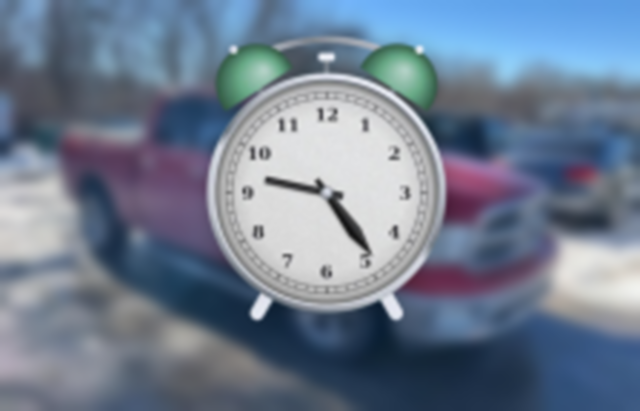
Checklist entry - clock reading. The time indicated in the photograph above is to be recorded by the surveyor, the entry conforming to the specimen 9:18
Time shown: 9:24
